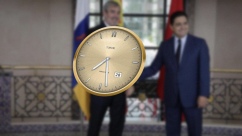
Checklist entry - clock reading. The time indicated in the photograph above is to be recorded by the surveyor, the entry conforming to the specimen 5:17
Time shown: 7:28
